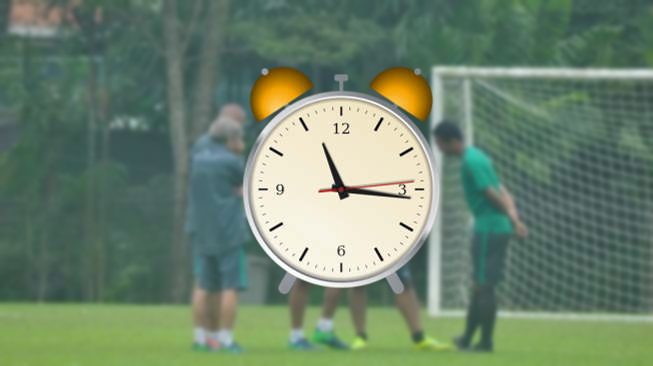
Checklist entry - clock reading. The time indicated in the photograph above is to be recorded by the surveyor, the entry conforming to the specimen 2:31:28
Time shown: 11:16:14
